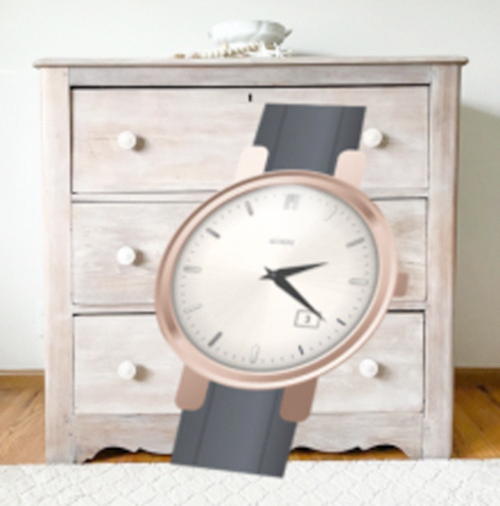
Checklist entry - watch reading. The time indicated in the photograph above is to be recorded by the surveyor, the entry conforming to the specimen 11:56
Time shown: 2:21
